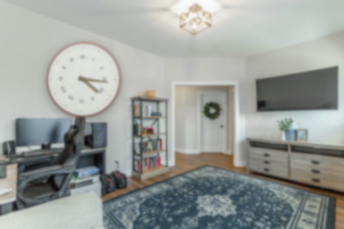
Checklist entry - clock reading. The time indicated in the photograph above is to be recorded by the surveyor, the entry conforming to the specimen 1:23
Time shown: 4:16
